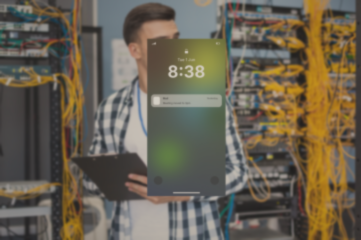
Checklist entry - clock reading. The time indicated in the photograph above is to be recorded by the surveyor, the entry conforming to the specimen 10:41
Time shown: 8:38
